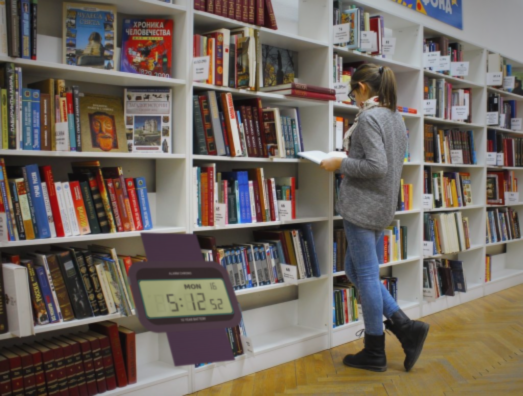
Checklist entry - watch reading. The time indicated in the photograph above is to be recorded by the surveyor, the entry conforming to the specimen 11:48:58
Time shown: 5:12:52
